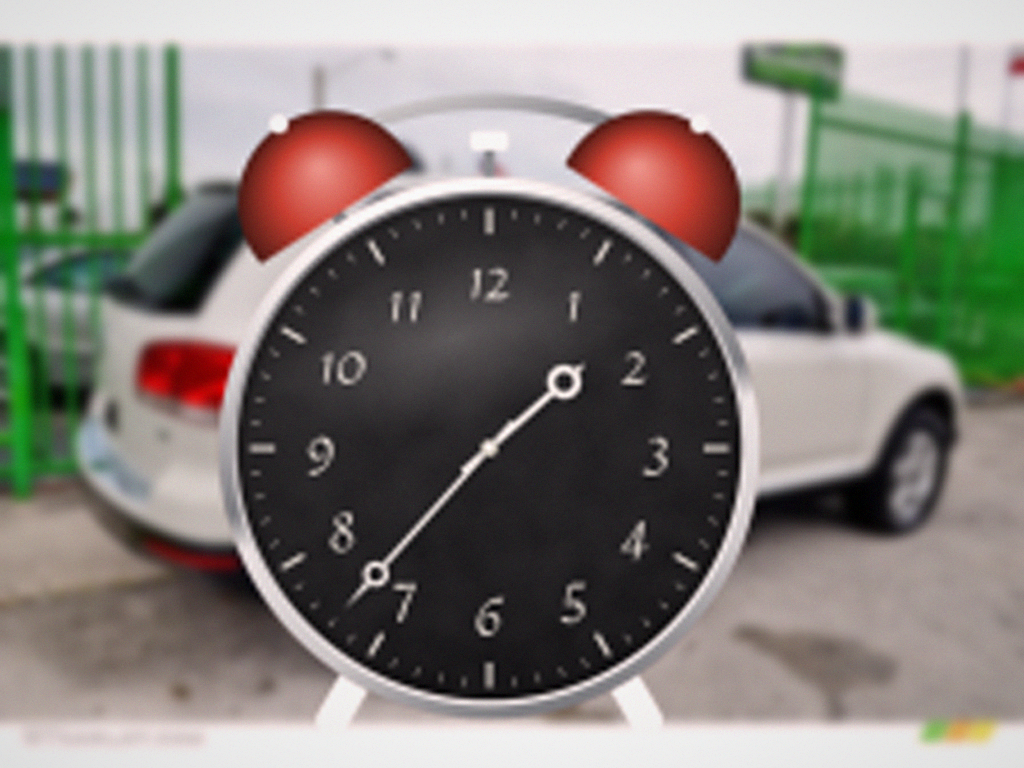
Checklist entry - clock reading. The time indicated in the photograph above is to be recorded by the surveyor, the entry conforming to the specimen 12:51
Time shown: 1:37
